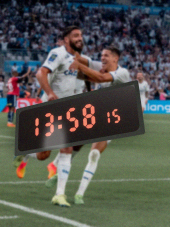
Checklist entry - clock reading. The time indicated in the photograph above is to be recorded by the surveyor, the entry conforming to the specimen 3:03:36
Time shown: 13:58:15
